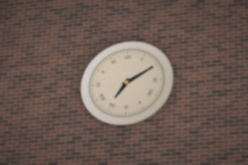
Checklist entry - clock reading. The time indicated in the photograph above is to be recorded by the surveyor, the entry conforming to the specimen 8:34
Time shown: 7:10
